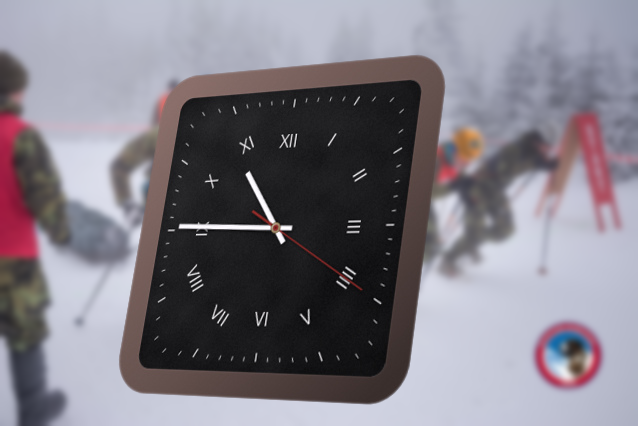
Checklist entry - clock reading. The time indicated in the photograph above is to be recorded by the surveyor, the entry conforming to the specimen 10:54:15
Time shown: 10:45:20
